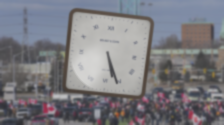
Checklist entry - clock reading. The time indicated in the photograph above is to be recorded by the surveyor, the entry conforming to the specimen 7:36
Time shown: 5:26
